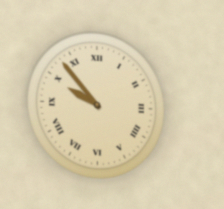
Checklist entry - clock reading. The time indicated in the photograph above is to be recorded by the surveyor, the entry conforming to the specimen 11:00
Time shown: 9:53
